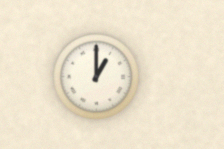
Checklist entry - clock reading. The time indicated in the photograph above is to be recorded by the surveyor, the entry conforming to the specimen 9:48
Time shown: 1:00
